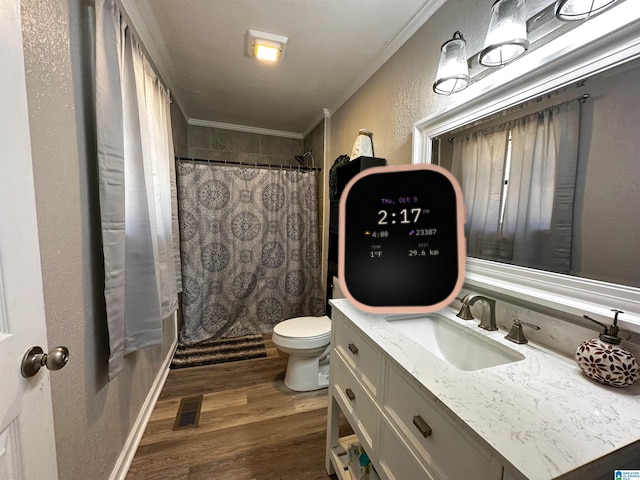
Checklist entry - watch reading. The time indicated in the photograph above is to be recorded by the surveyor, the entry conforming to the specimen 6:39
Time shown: 2:17
